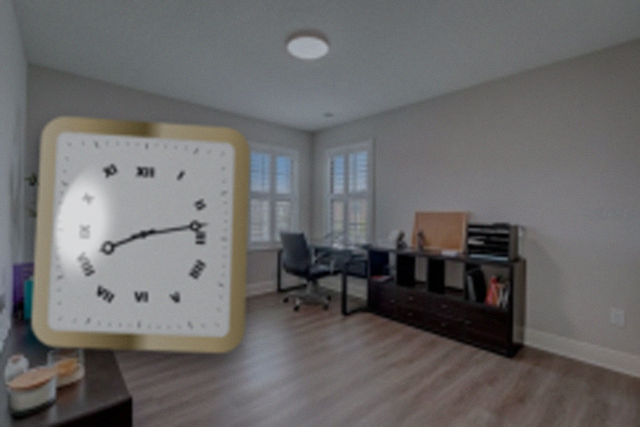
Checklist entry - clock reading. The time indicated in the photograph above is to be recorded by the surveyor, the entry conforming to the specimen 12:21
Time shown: 8:13
